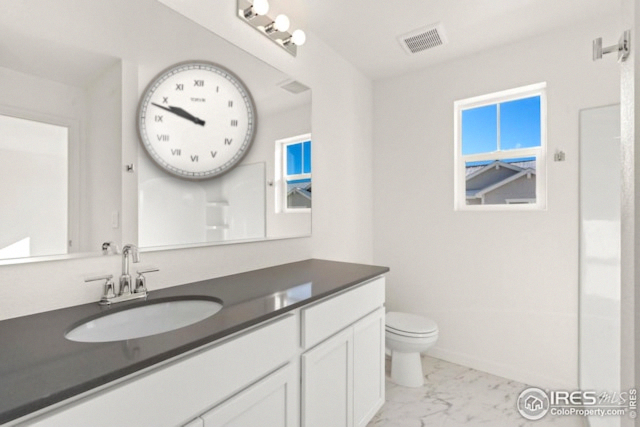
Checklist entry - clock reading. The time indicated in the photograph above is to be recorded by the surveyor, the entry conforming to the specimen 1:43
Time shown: 9:48
